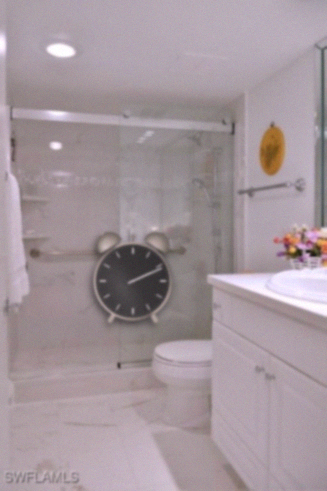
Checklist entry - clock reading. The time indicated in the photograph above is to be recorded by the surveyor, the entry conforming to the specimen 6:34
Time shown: 2:11
